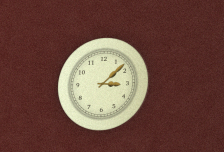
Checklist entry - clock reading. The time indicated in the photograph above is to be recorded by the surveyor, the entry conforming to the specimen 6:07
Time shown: 3:08
